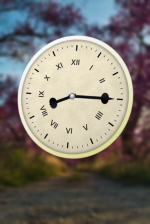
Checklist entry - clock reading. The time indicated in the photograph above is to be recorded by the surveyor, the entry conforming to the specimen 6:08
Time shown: 8:15
